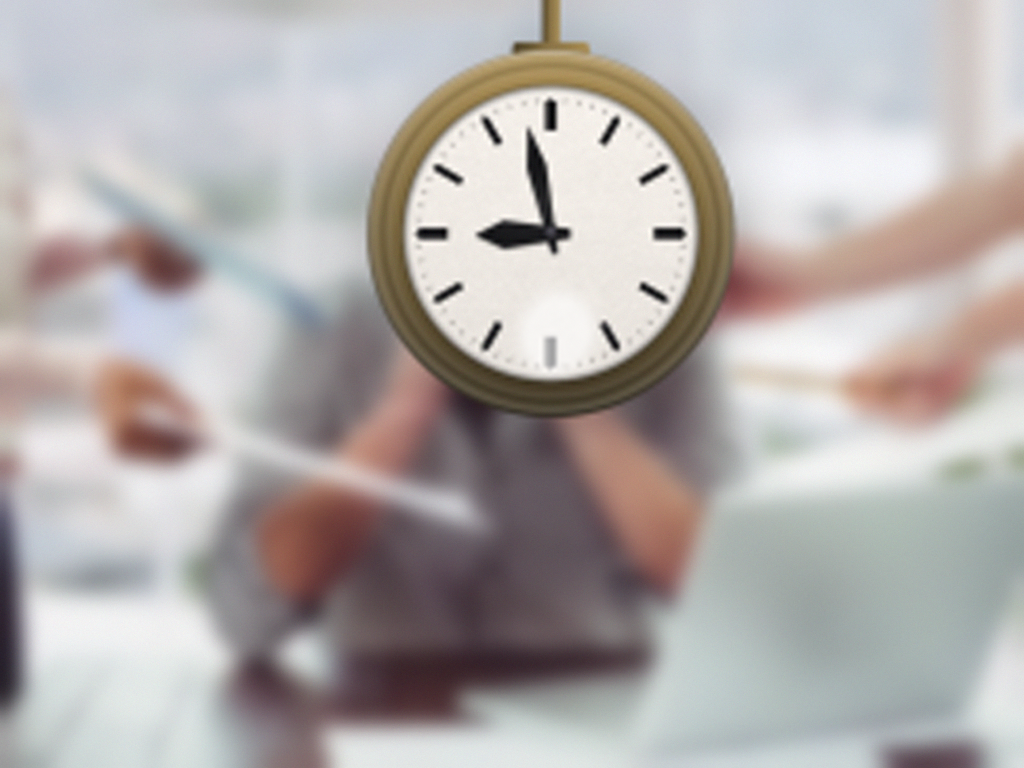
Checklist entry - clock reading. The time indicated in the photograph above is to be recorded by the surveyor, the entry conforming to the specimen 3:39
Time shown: 8:58
